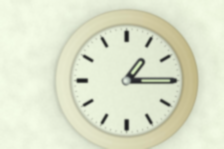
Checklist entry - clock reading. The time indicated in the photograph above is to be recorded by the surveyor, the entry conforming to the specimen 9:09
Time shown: 1:15
